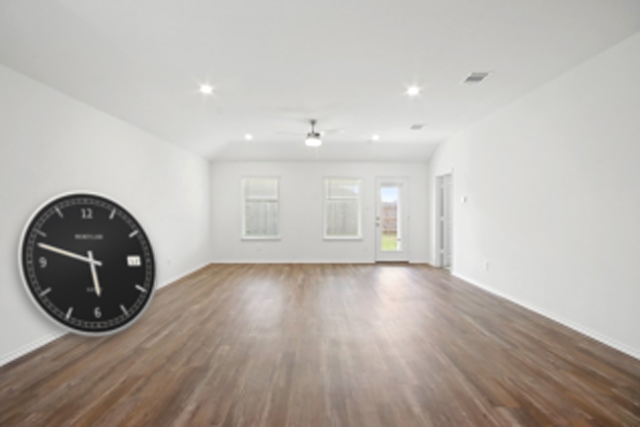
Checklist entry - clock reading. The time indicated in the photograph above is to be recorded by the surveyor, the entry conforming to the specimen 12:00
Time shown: 5:48
